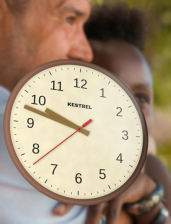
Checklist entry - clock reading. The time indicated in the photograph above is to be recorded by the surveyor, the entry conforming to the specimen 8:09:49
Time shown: 9:47:38
